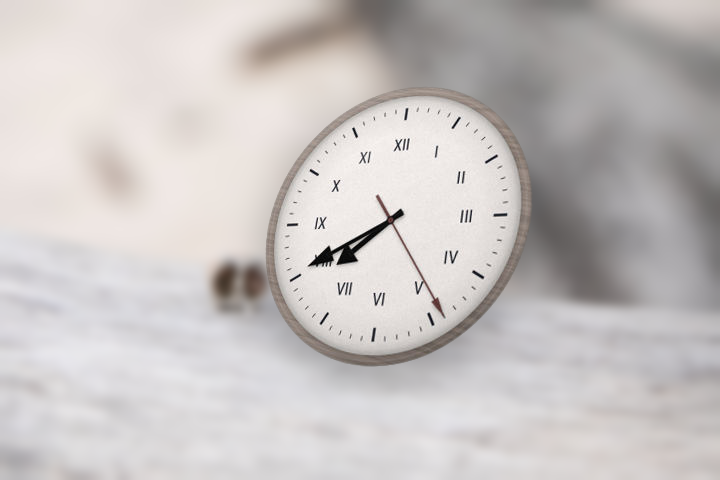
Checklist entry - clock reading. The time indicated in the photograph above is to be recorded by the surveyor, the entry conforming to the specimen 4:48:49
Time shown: 7:40:24
